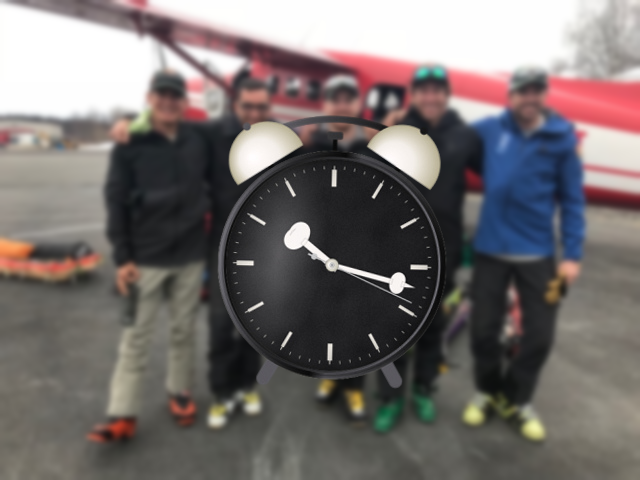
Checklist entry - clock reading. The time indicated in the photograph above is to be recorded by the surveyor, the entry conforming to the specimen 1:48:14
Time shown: 10:17:19
